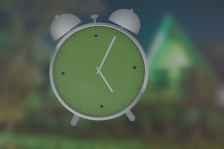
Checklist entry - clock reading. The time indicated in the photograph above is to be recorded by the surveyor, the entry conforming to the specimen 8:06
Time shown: 5:05
